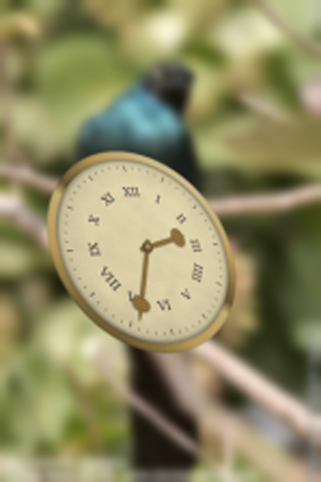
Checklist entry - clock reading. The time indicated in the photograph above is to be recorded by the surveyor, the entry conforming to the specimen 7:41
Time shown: 2:34
